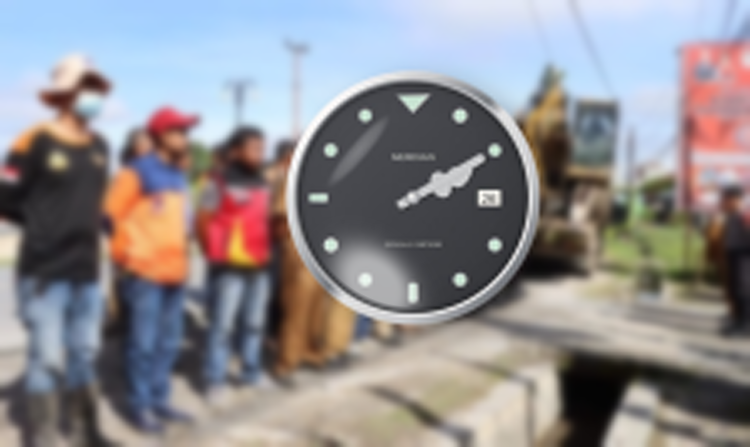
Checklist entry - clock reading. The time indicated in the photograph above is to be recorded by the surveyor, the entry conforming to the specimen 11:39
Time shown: 2:10
